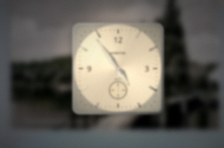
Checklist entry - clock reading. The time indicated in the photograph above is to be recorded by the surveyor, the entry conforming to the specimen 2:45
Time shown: 4:54
